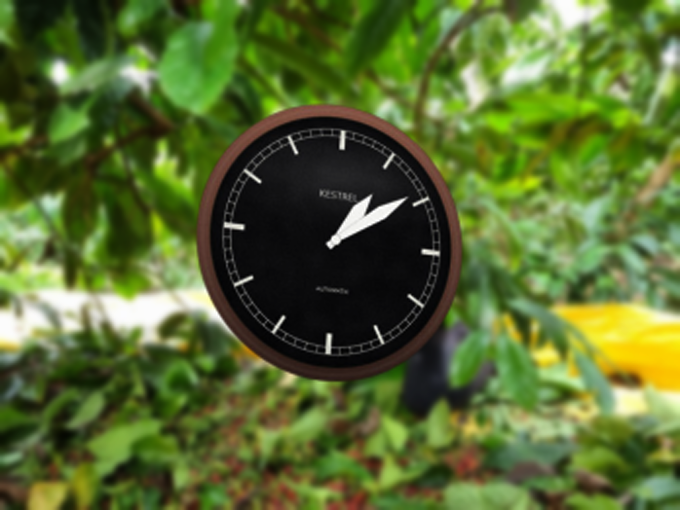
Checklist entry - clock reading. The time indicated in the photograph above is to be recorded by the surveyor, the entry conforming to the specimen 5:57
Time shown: 1:09
